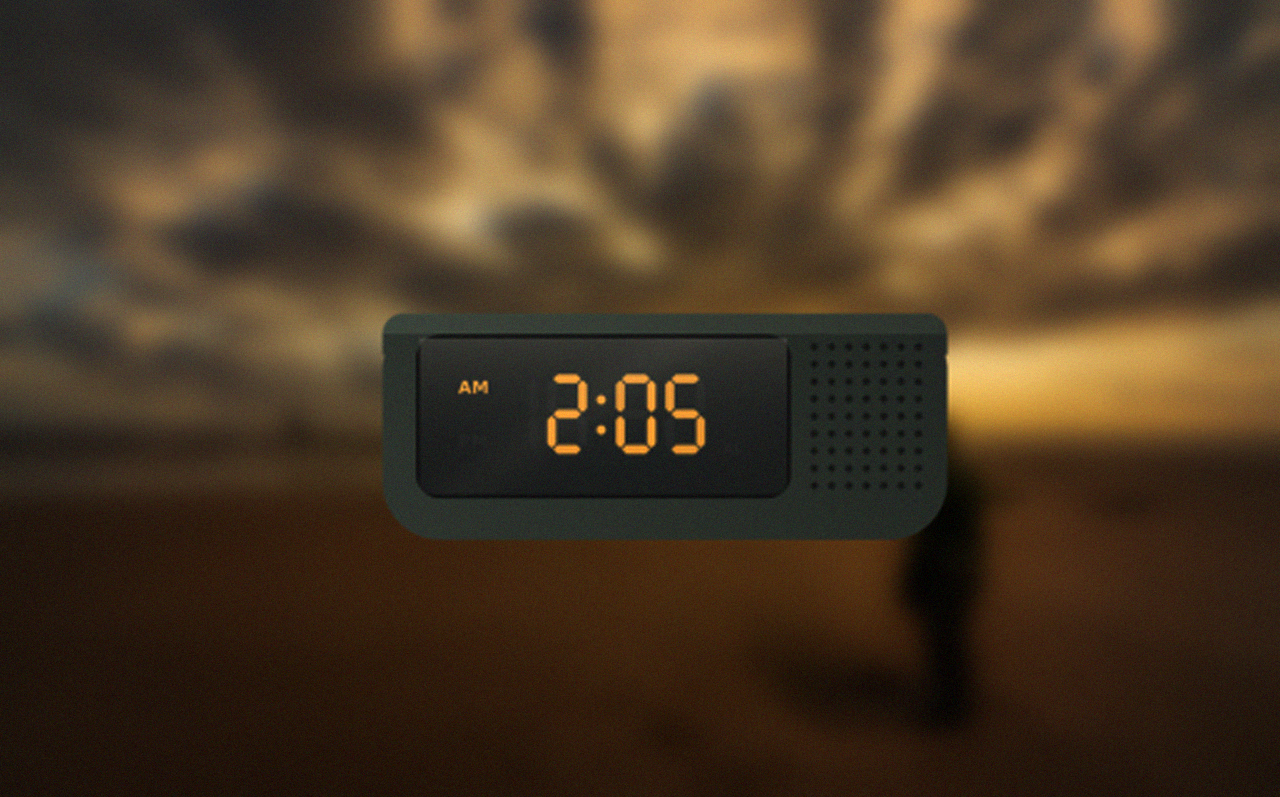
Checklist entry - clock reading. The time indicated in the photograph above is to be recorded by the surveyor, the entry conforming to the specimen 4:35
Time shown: 2:05
